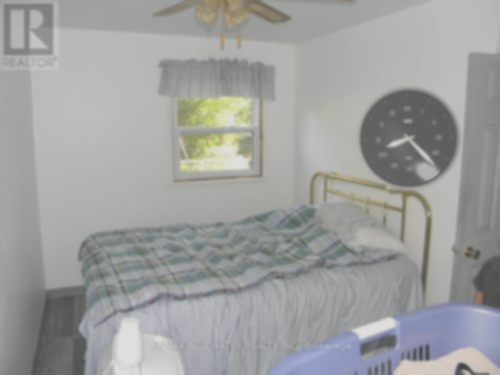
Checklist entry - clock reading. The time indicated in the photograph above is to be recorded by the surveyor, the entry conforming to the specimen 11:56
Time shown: 8:23
